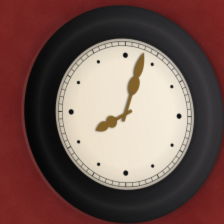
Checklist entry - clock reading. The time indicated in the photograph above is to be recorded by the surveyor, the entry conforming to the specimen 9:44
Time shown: 8:03
